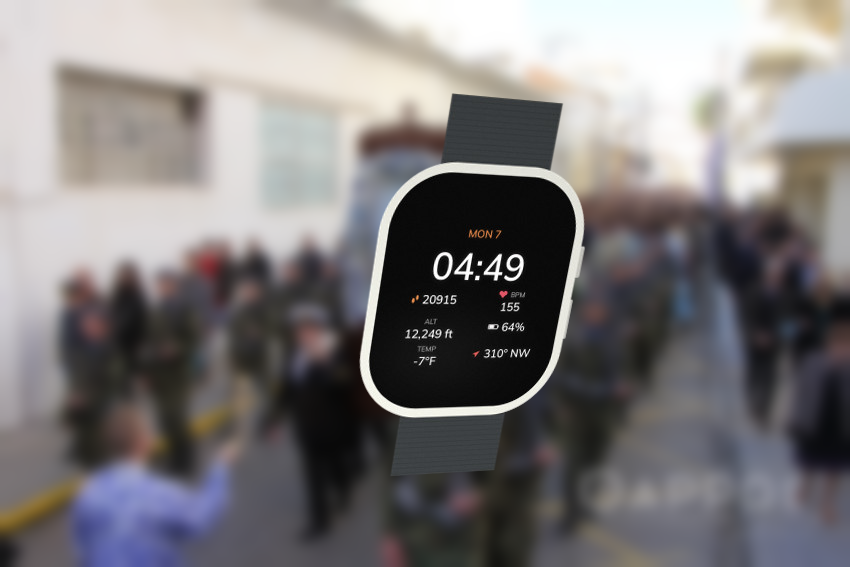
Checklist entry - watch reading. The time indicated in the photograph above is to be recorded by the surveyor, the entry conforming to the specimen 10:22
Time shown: 4:49
